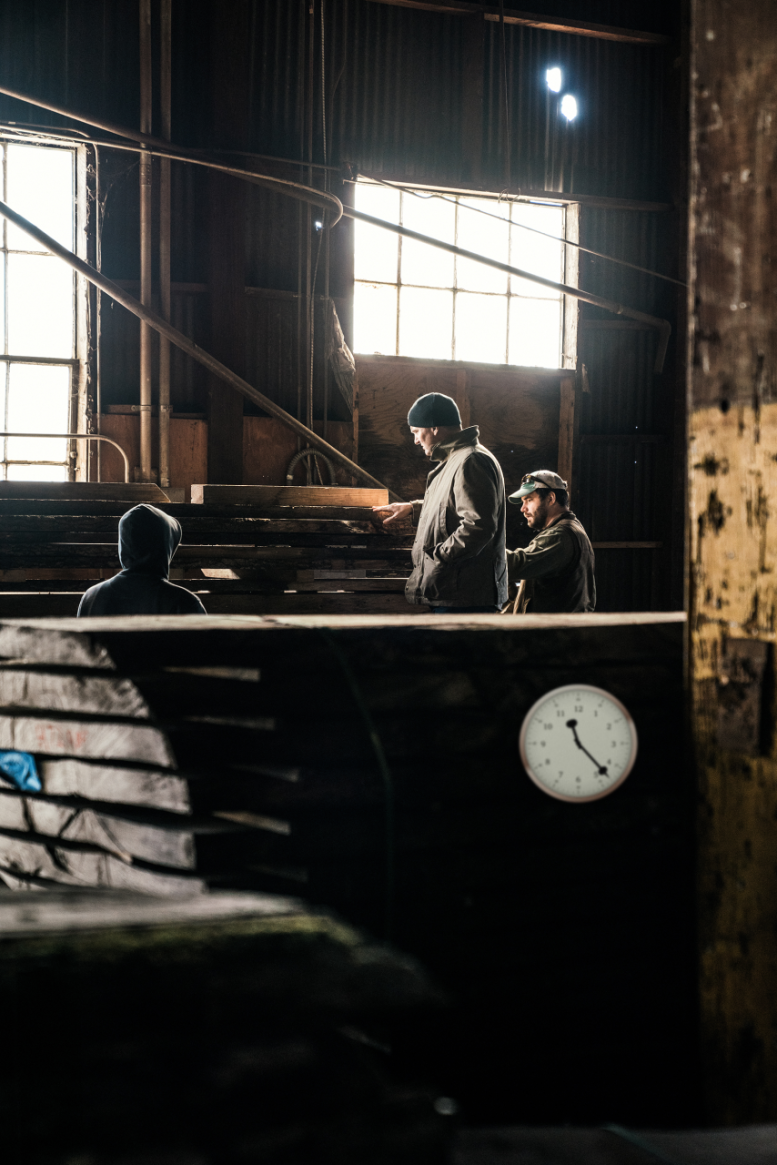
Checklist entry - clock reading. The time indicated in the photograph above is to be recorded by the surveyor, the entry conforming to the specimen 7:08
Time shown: 11:23
